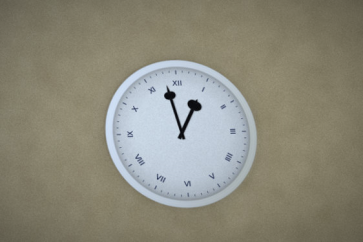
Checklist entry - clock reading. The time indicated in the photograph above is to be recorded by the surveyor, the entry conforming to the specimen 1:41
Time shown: 12:58
